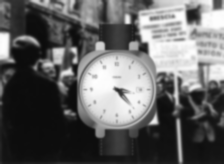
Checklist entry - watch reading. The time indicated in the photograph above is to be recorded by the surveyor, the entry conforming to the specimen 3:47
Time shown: 3:23
